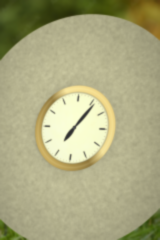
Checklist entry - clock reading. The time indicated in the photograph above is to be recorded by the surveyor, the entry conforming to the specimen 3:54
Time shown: 7:06
